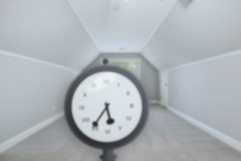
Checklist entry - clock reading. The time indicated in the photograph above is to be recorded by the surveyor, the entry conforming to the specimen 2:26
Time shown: 5:36
